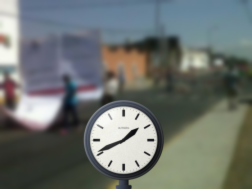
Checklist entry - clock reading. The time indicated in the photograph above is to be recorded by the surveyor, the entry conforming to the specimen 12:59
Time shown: 1:41
